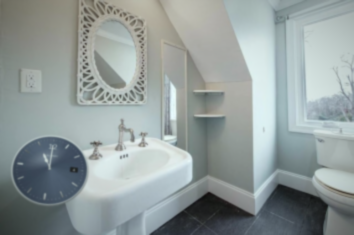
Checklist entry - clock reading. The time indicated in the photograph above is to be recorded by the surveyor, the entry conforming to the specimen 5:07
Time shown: 11:00
